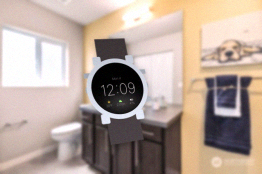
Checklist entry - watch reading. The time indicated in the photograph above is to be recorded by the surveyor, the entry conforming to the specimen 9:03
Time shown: 12:09
